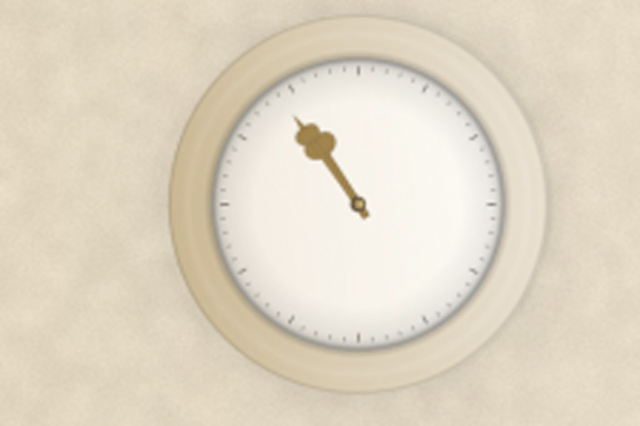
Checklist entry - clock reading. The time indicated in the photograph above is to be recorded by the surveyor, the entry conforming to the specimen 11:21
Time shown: 10:54
